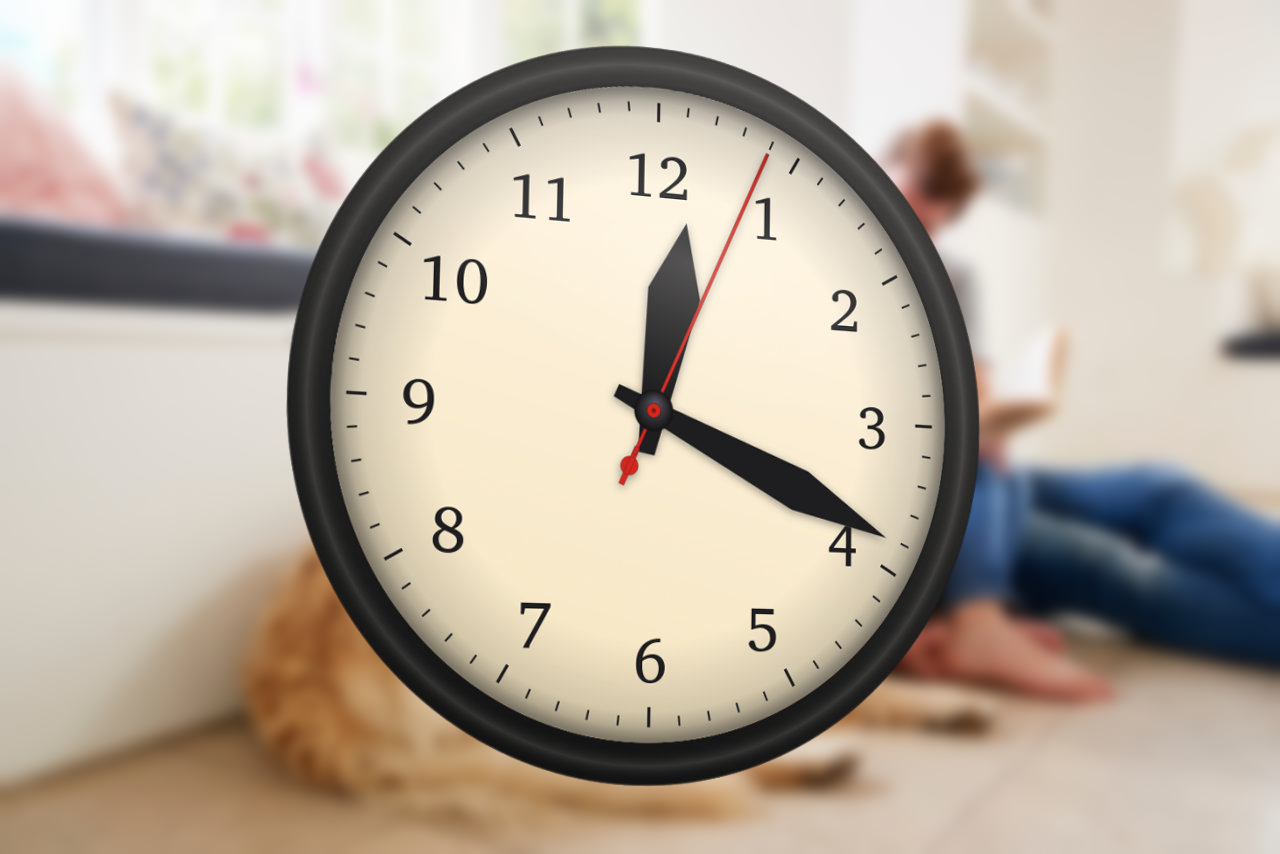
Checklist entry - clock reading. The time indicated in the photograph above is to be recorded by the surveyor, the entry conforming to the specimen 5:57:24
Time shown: 12:19:04
